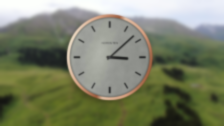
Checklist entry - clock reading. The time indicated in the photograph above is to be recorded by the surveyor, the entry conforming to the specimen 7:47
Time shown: 3:08
